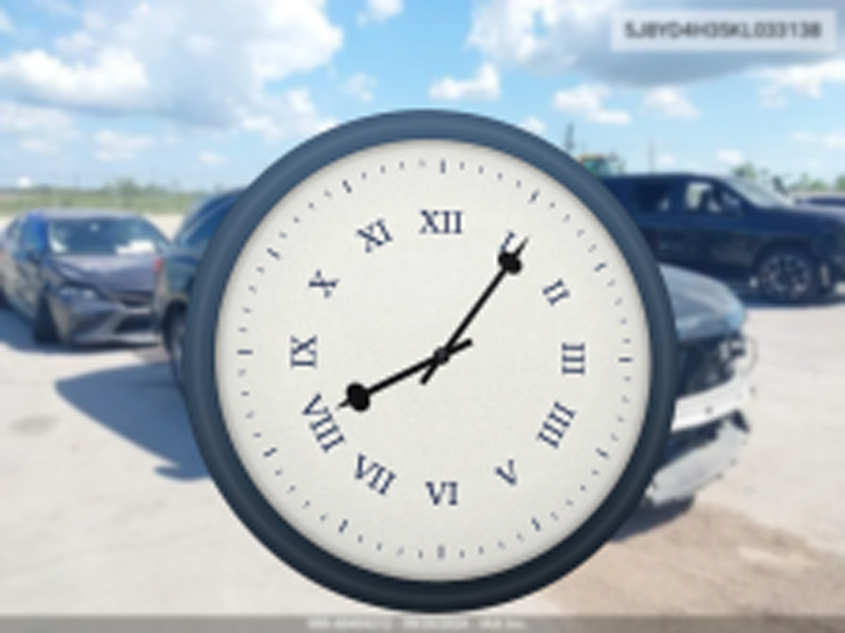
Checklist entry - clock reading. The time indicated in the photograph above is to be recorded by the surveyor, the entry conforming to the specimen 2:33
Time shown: 8:06
